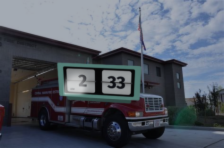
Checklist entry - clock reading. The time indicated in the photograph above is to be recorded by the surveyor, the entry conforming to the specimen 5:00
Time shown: 2:33
